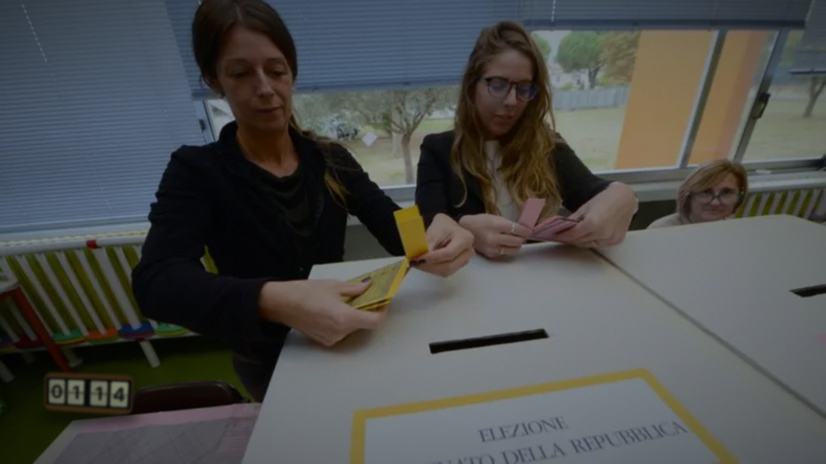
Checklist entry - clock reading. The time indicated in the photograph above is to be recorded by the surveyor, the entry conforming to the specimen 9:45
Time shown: 1:14
